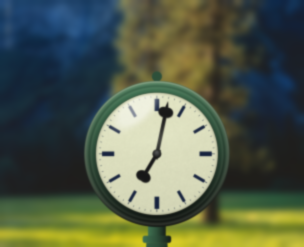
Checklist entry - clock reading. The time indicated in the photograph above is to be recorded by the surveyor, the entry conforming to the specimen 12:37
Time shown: 7:02
